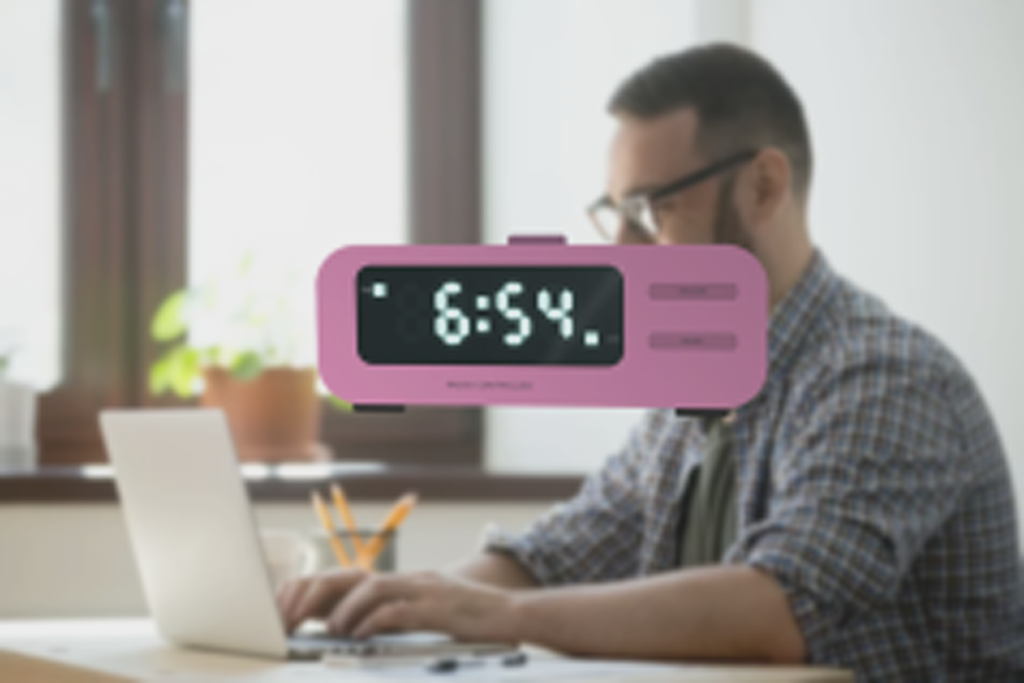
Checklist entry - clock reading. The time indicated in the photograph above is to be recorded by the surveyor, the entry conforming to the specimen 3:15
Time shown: 6:54
